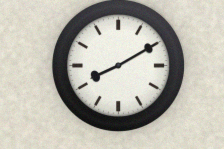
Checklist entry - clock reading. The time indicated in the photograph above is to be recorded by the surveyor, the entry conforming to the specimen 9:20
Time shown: 8:10
